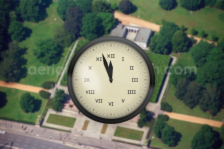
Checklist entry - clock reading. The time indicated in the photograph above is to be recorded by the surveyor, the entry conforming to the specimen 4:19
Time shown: 11:57
